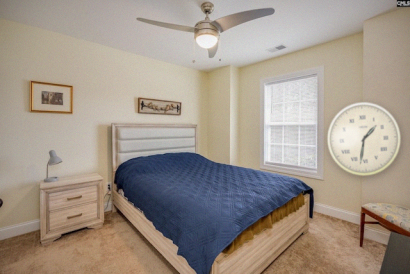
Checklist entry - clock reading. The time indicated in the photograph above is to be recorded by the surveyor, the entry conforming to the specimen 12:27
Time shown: 1:32
